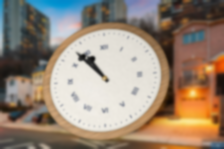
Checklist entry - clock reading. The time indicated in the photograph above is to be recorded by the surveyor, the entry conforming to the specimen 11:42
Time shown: 10:53
